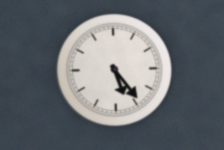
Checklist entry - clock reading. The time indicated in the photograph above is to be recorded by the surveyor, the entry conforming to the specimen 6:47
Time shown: 5:24
